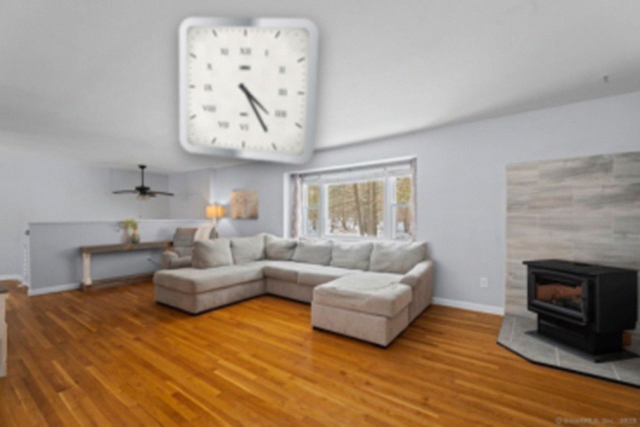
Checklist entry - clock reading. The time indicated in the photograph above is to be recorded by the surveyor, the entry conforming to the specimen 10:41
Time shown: 4:25
